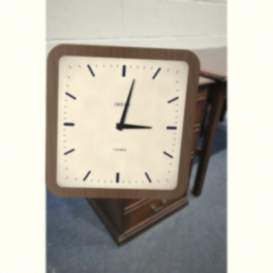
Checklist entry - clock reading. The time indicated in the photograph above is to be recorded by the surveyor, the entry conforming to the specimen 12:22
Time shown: 3:02
